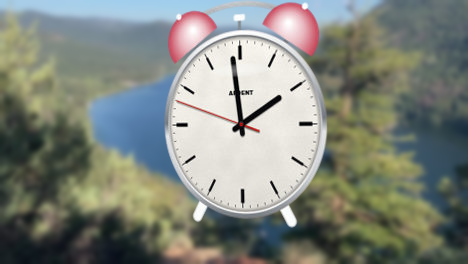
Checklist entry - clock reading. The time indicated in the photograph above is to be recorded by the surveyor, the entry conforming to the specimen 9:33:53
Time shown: 1:58:48
